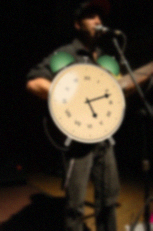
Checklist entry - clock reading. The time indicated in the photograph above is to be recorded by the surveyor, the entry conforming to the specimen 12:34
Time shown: 5:12
